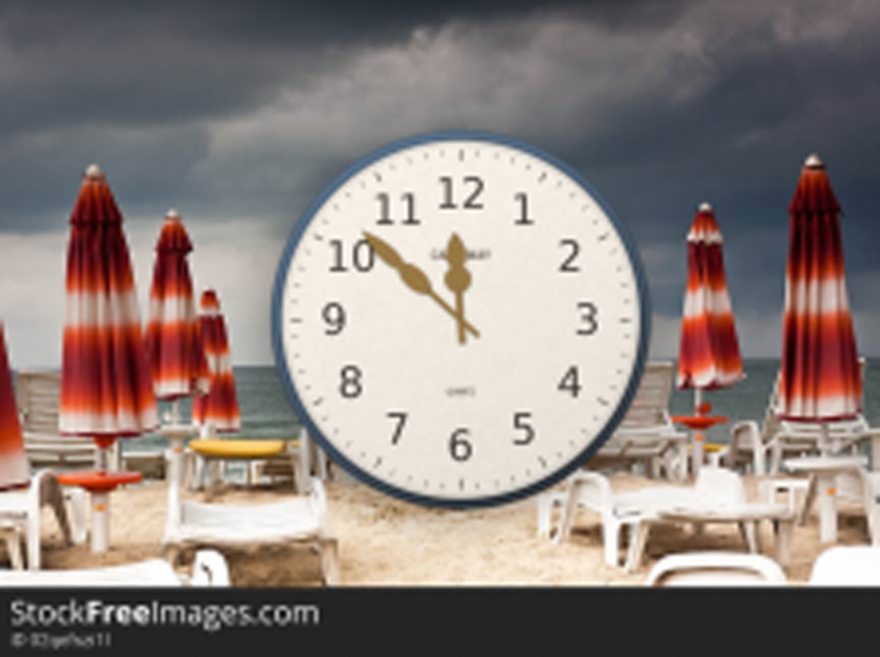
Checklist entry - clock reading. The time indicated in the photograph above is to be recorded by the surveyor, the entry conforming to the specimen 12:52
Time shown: 11:52
